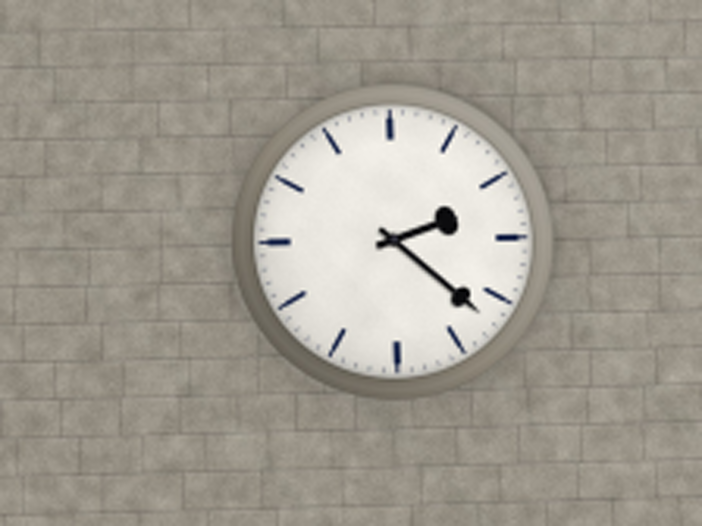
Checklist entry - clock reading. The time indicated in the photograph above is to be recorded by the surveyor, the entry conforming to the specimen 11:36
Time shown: 2:22
